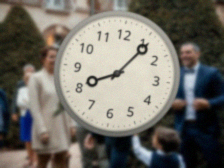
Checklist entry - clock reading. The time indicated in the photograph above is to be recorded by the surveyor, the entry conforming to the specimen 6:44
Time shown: 8:06
